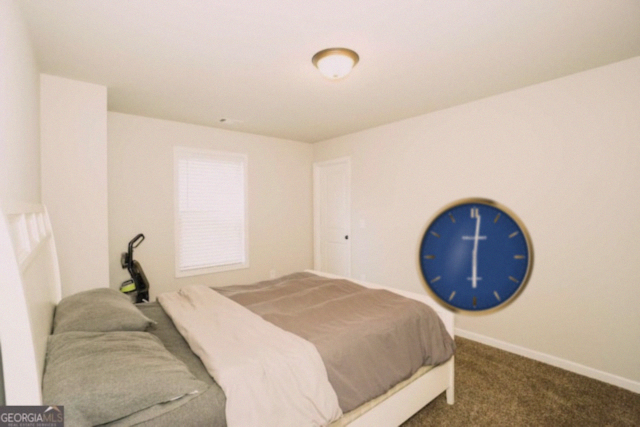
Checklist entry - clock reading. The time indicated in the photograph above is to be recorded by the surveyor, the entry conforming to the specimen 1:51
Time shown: 6:01
